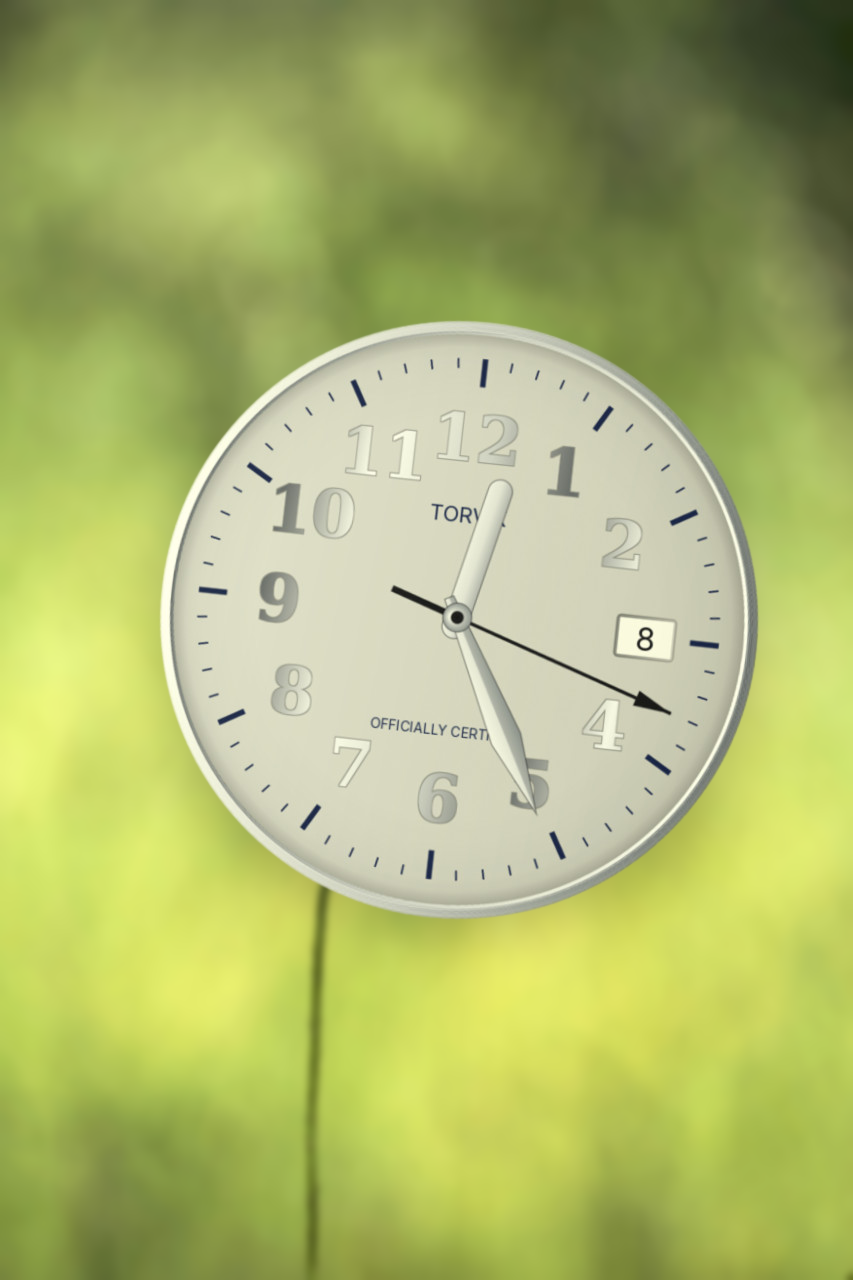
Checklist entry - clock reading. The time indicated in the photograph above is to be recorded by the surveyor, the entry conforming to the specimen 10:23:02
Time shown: 12:25:18
